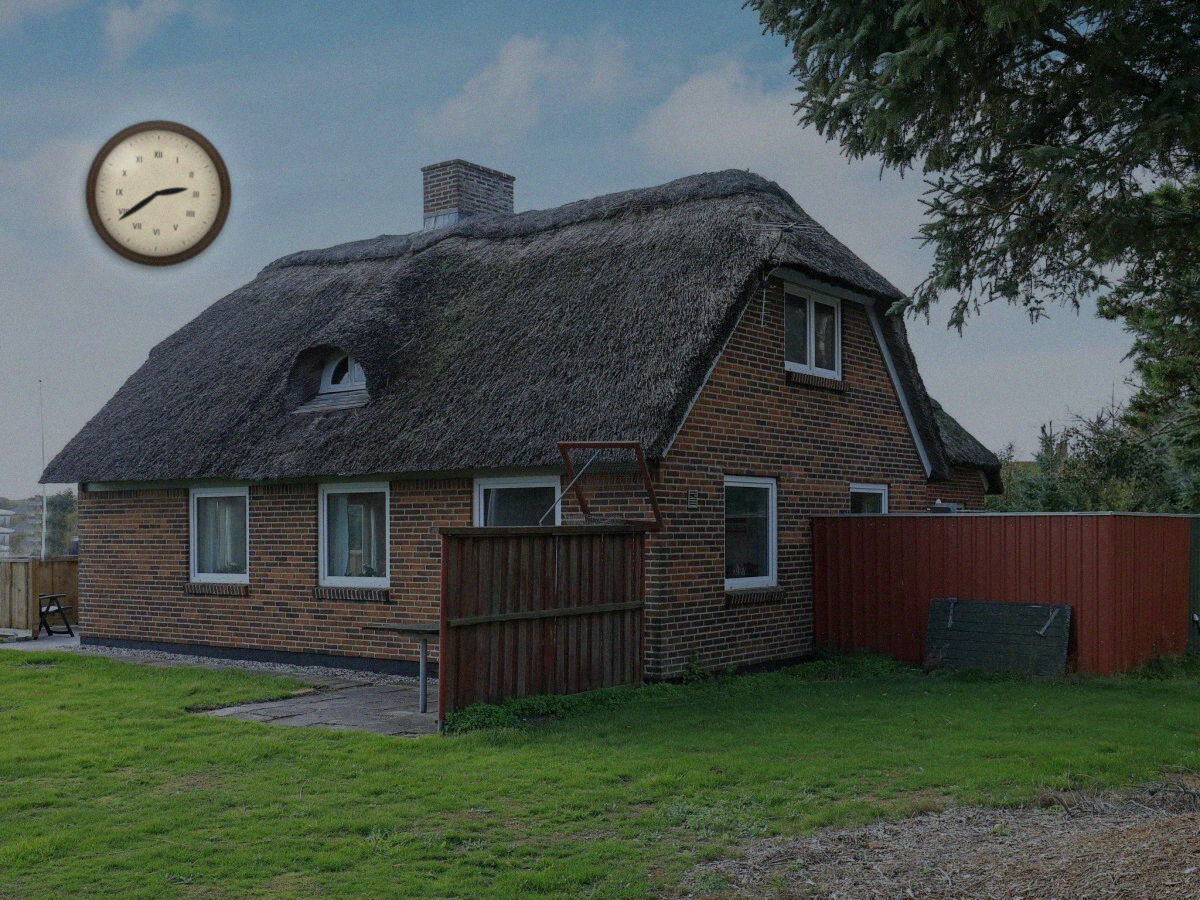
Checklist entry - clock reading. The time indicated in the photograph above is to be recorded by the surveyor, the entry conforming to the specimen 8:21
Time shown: 2:39
